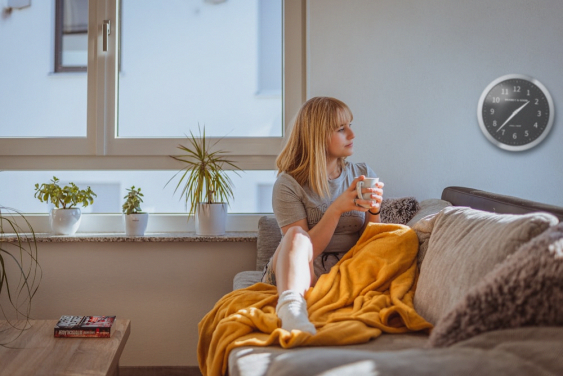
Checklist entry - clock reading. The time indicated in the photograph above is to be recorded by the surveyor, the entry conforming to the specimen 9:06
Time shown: 1:37
